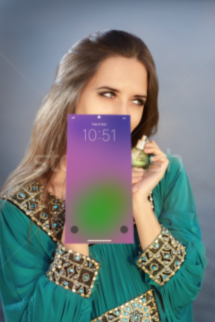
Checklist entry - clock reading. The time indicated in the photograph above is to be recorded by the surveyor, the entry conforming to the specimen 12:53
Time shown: 10:51
